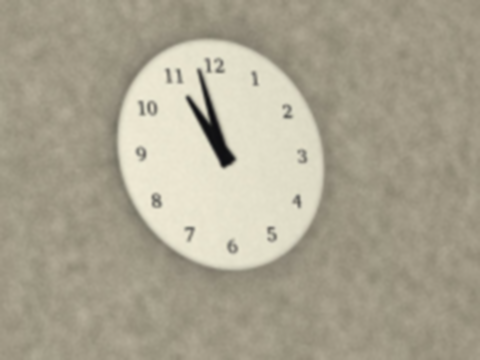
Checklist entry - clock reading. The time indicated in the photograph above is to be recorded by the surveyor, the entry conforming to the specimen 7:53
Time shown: 10:58
